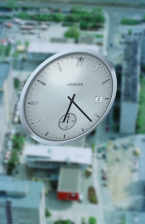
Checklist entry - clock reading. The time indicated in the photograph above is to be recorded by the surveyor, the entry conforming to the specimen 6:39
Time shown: 6:22
